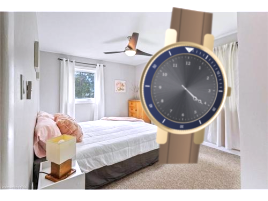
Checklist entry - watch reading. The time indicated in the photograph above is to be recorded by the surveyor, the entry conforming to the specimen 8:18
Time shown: 4:21
